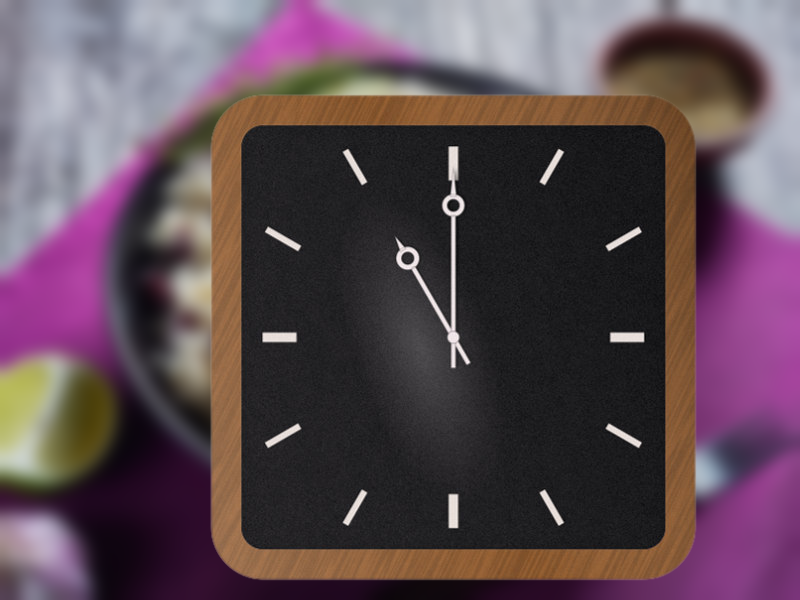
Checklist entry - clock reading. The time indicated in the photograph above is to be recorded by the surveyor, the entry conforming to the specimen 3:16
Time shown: 11:00
